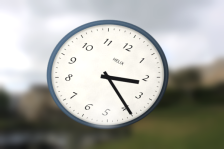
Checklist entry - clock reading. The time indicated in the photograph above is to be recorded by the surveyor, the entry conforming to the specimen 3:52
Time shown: 2:20
